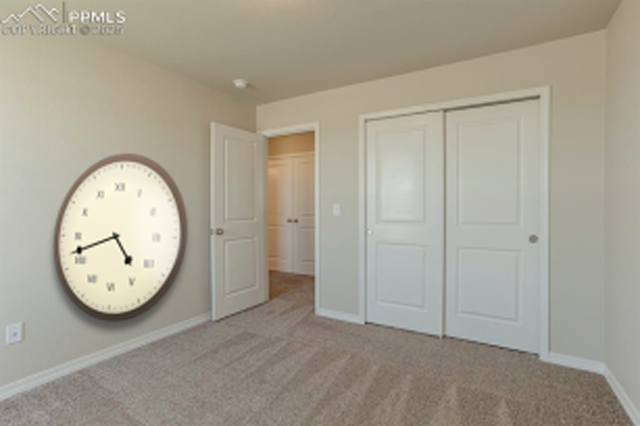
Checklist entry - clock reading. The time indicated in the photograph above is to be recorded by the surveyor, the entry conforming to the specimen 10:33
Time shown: 4:42
